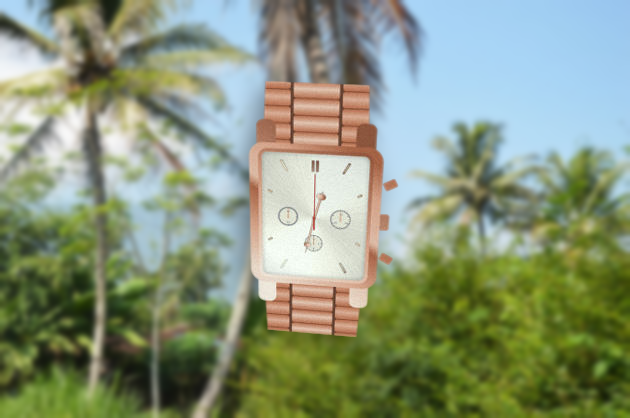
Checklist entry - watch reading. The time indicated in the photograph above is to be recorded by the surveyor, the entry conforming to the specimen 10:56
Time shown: 12:32
